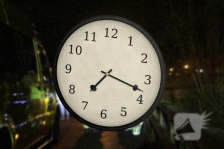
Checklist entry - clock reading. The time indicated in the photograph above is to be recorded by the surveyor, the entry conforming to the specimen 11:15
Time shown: 7:18
